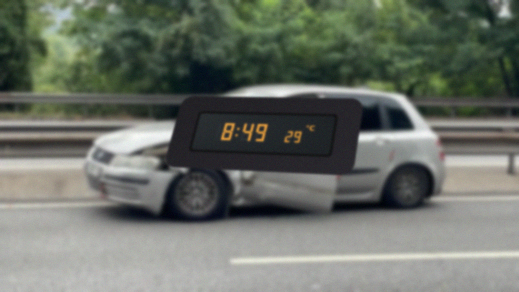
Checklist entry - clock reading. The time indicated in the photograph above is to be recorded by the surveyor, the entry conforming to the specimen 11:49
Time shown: 8:49
